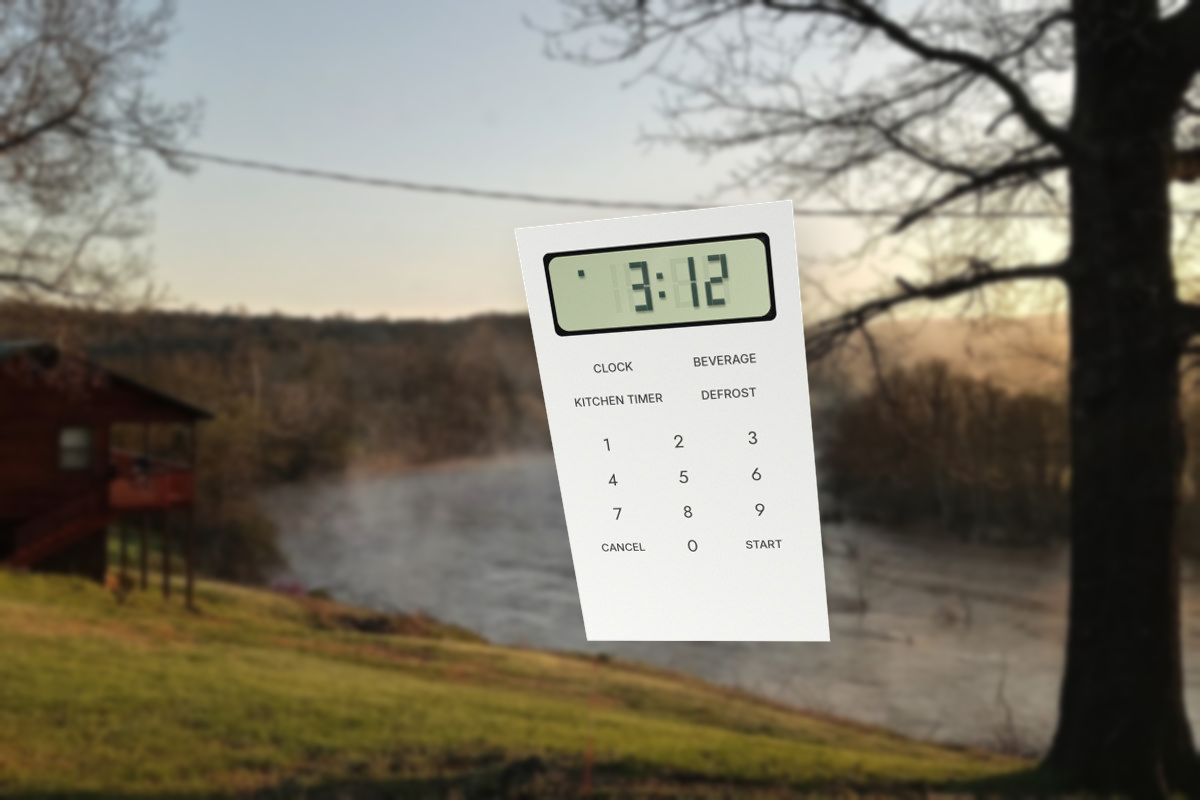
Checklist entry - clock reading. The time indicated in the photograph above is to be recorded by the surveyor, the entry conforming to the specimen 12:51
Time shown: 3:12
